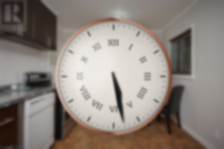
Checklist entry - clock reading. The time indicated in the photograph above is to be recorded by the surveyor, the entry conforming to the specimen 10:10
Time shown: 5:28
